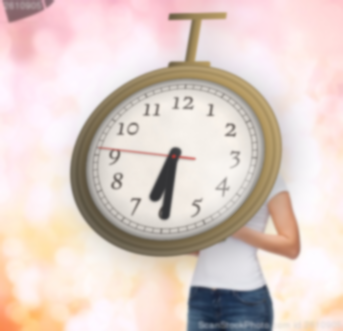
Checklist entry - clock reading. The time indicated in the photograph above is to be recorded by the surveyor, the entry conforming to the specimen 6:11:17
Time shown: 6:29:46
